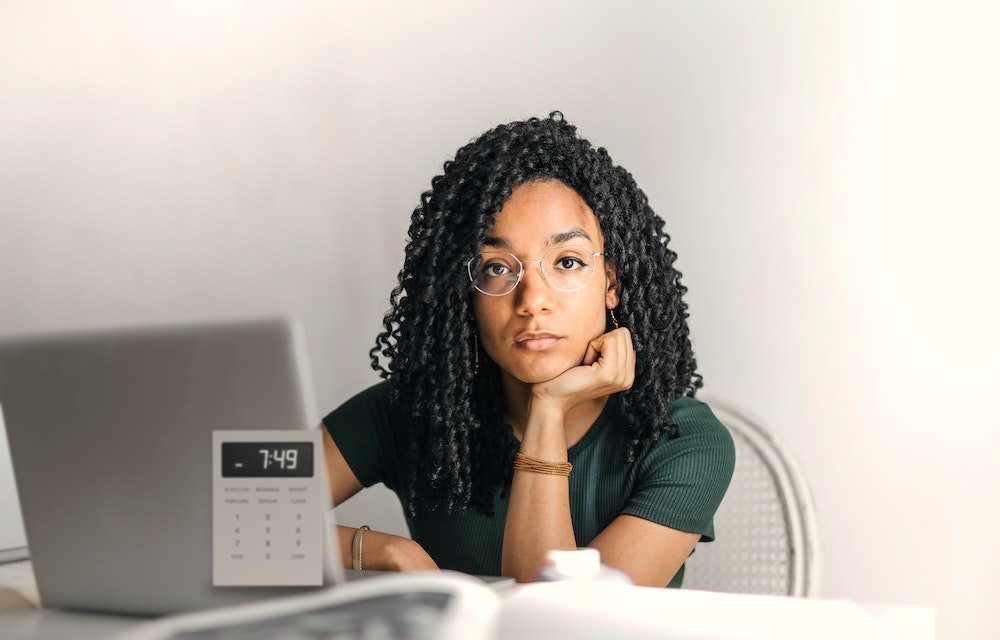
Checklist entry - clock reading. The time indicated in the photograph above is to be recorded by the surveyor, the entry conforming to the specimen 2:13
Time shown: 7:49
